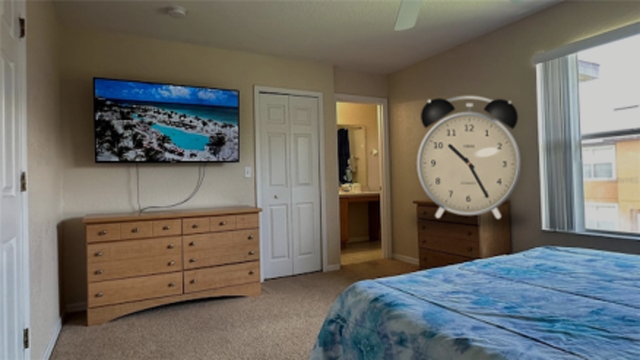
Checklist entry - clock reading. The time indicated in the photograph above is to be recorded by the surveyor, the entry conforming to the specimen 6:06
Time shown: 10:25
